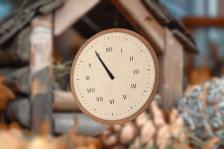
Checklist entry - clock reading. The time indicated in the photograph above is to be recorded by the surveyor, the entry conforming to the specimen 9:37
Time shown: 10:55
